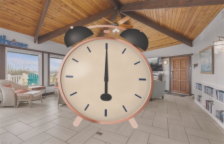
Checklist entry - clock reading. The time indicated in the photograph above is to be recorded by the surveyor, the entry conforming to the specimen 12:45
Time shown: 6:00
